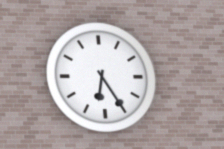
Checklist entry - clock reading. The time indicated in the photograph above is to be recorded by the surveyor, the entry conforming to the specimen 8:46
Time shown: 6:25
